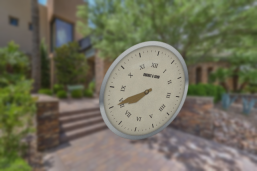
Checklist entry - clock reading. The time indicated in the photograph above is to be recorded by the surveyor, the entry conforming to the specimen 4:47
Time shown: 7:40
